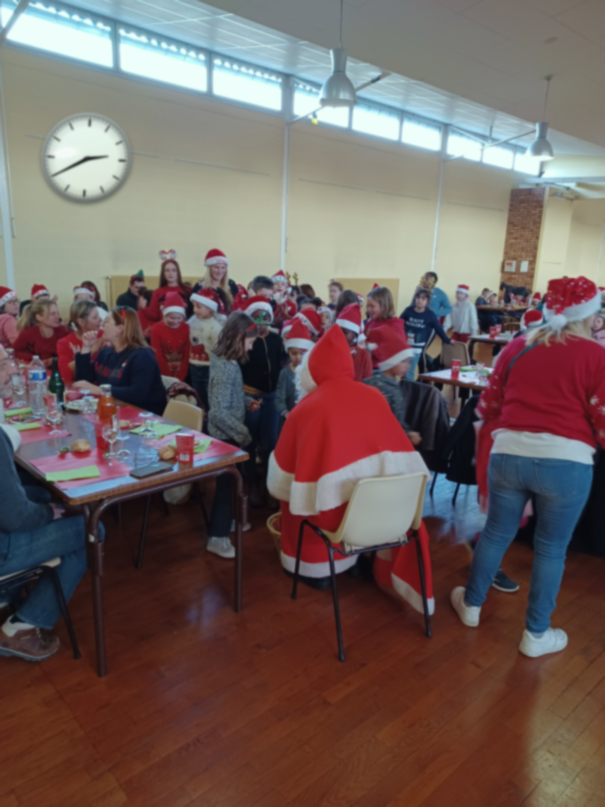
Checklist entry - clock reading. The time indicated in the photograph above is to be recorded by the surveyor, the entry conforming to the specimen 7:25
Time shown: 2:40
